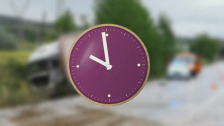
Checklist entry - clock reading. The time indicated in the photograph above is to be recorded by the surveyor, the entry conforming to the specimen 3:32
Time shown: 9:59
